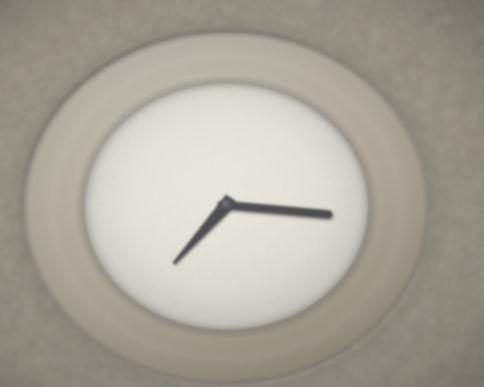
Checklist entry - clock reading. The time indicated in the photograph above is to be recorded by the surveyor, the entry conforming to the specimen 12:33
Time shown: 7:16
